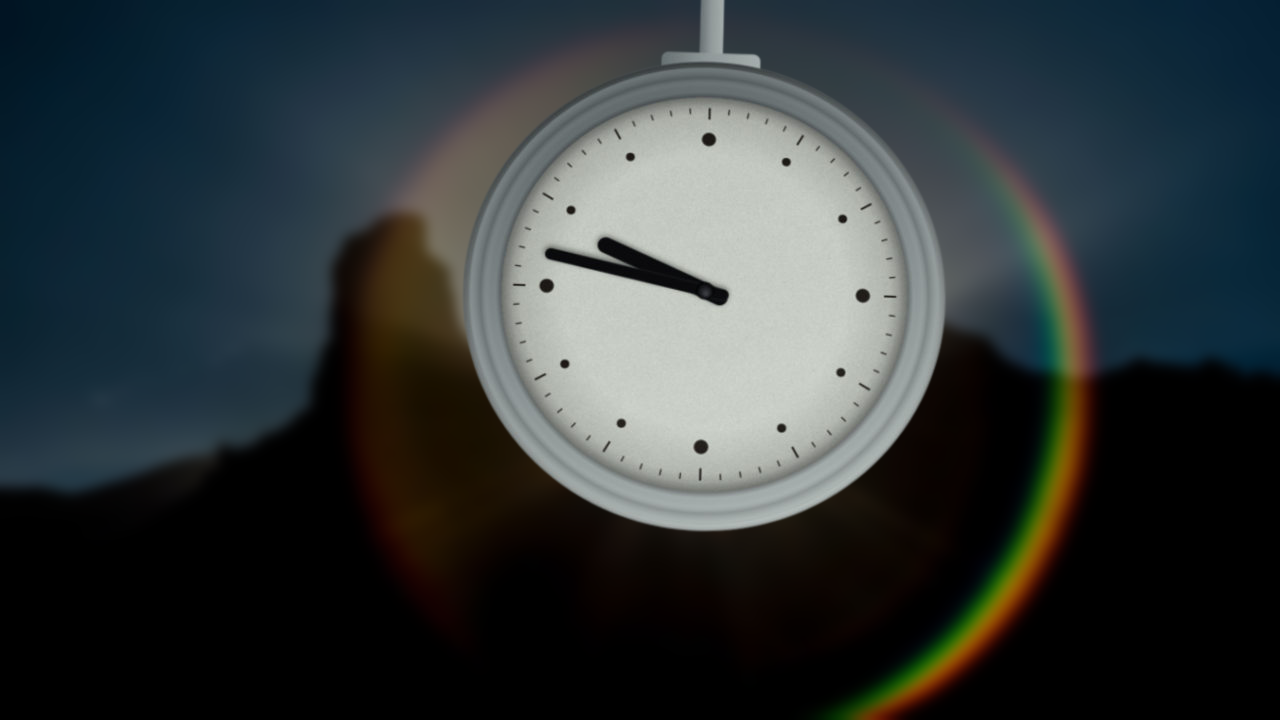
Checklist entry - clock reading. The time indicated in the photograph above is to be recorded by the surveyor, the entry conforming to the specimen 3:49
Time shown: 9:47
